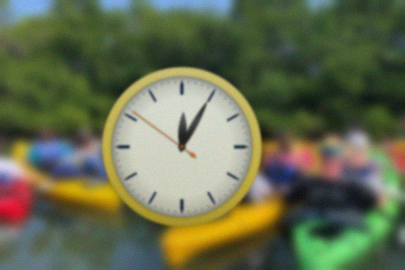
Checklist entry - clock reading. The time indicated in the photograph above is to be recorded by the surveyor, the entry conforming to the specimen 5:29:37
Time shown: 12:04:51
